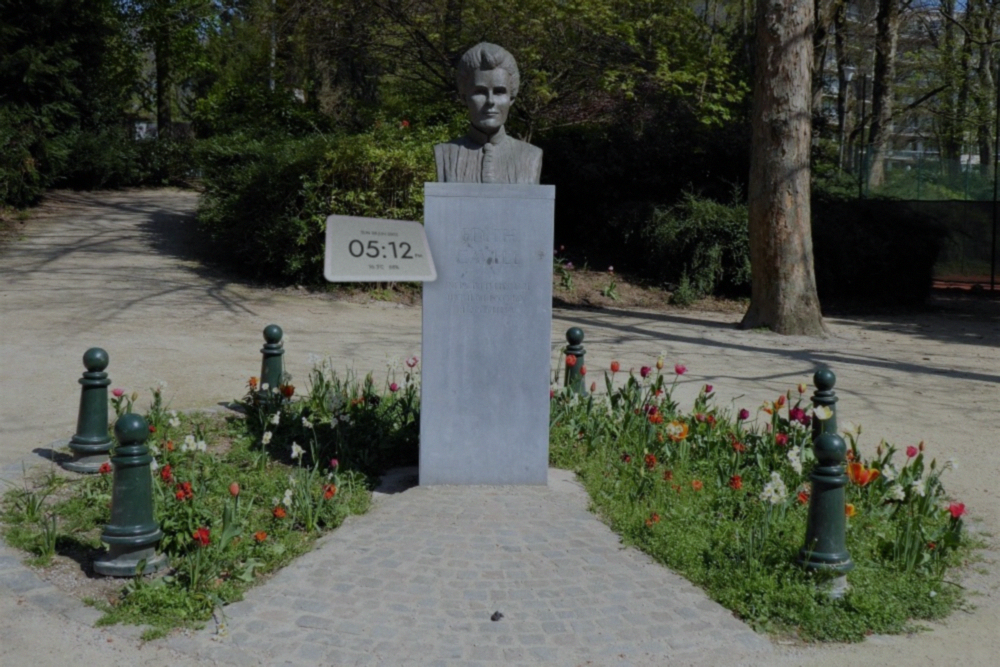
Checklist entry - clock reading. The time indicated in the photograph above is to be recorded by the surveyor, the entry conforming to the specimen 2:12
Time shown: 5:12
